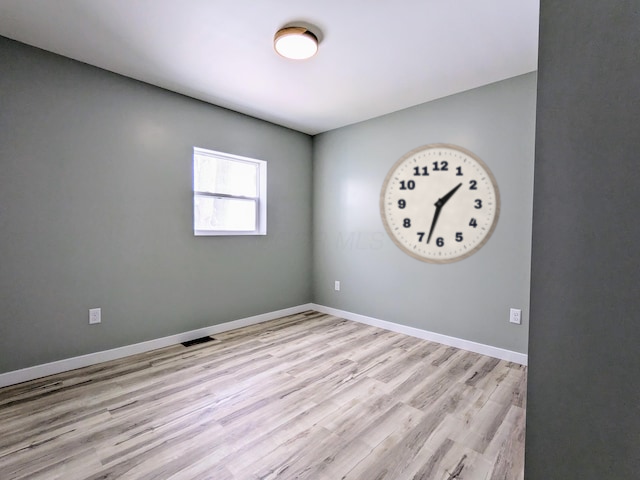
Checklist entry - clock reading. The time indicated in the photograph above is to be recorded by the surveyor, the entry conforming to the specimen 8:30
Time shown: 1:33
